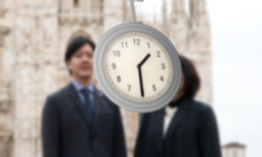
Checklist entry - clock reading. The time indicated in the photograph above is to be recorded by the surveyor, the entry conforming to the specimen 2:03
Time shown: 1:30
